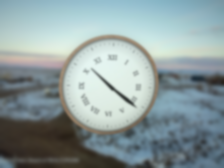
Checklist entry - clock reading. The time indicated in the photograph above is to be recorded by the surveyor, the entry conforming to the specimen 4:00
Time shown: 10:21
